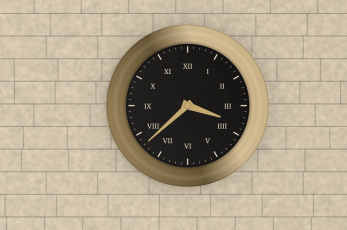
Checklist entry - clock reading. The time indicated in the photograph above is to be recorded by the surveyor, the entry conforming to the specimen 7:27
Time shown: 3:38
